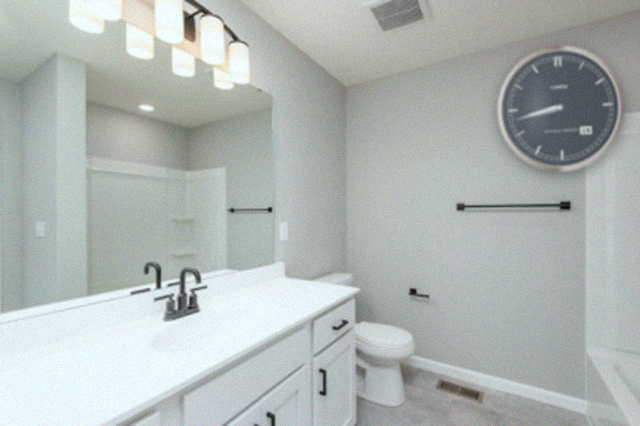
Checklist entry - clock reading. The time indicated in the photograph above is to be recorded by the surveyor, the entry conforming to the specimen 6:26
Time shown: 8:43
